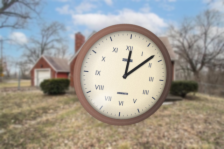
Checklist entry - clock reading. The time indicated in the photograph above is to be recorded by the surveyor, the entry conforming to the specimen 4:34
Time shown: 12:08
